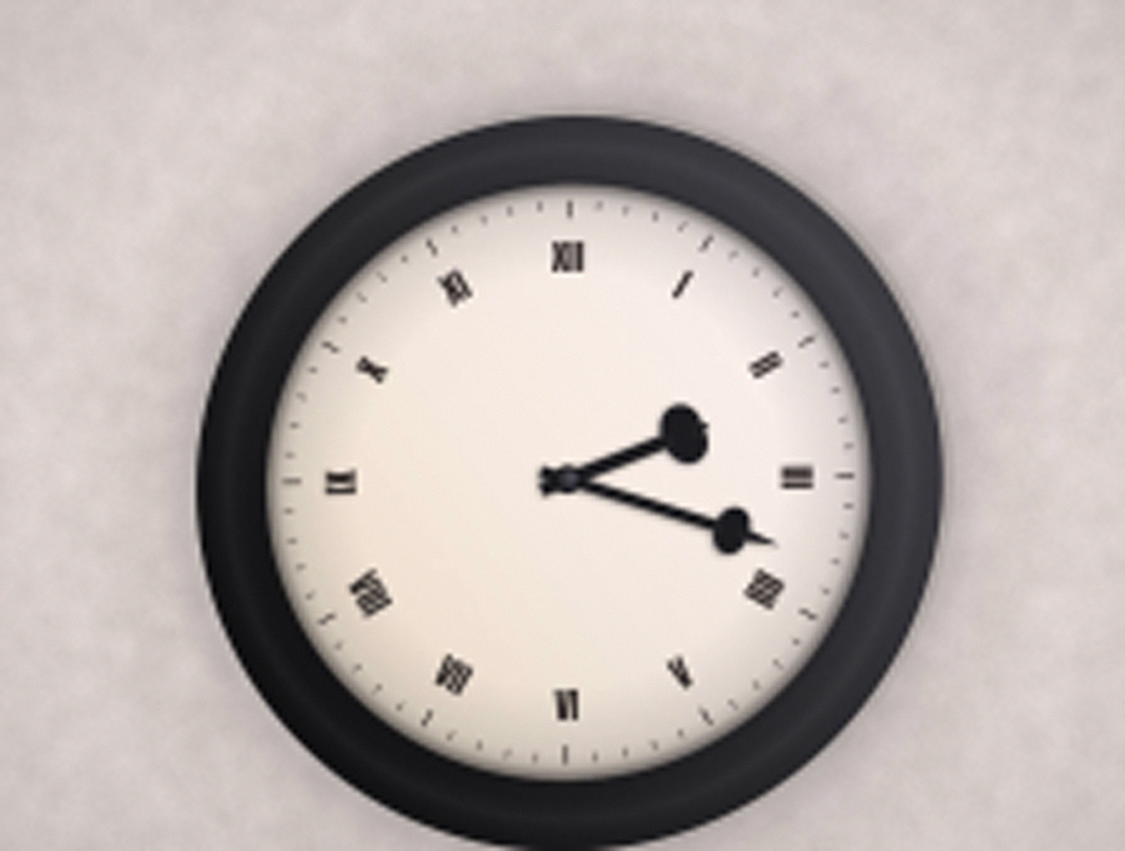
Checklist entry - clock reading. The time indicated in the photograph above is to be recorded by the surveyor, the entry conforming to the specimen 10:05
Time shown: 2:18
